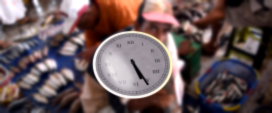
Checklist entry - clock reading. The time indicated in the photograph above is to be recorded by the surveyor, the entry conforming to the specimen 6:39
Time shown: 5:26
